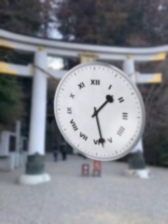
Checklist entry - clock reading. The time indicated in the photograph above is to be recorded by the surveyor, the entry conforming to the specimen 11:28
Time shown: 1:28
